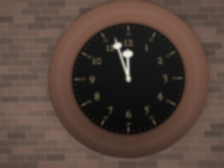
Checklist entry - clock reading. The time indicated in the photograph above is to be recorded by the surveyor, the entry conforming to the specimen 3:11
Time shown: 11:57
